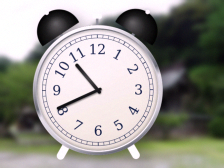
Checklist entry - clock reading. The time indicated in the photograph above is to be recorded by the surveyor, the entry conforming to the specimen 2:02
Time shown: 10:41
